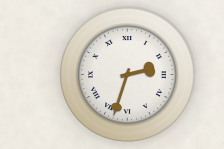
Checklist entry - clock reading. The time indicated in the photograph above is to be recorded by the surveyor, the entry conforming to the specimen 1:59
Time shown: 2:33
